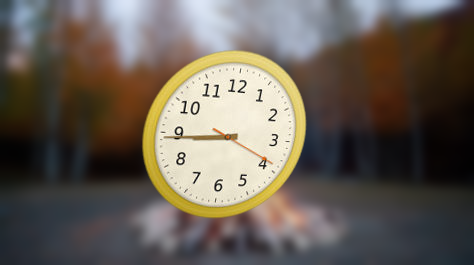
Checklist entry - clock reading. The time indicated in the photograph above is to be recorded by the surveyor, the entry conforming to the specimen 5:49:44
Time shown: 8:44:19
